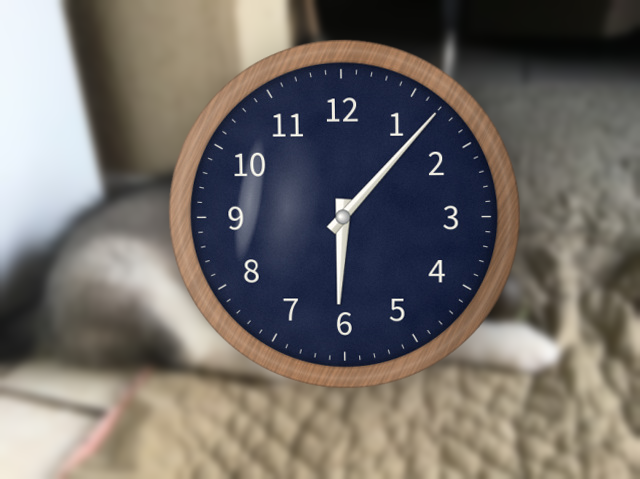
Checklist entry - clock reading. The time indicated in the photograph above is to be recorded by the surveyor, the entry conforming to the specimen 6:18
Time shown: 6:07
